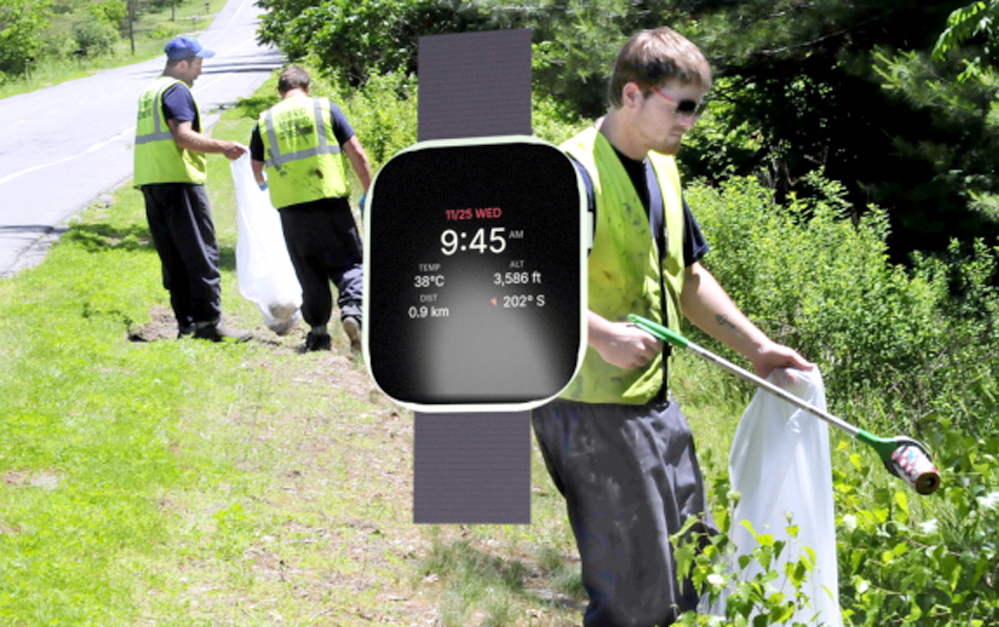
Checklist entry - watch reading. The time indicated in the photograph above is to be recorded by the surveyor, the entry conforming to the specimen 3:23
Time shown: 9:45
